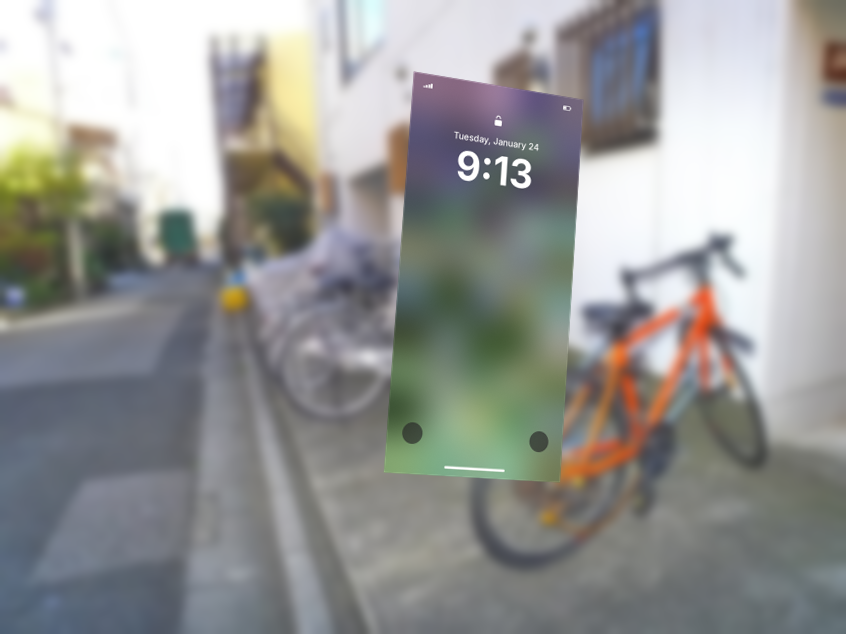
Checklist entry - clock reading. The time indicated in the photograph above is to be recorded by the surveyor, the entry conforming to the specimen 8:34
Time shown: 9:13
